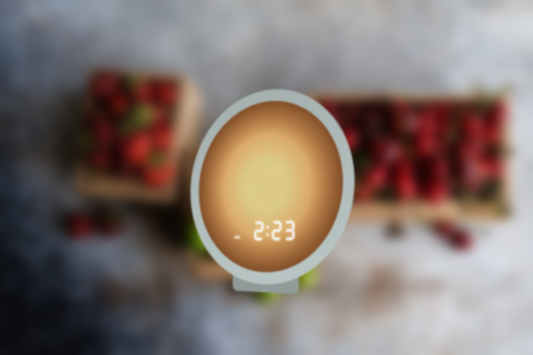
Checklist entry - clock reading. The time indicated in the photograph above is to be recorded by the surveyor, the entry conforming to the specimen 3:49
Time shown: 2:23
